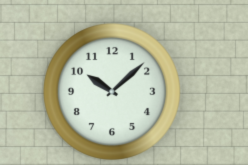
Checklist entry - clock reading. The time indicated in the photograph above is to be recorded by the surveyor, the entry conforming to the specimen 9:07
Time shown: 10:08
